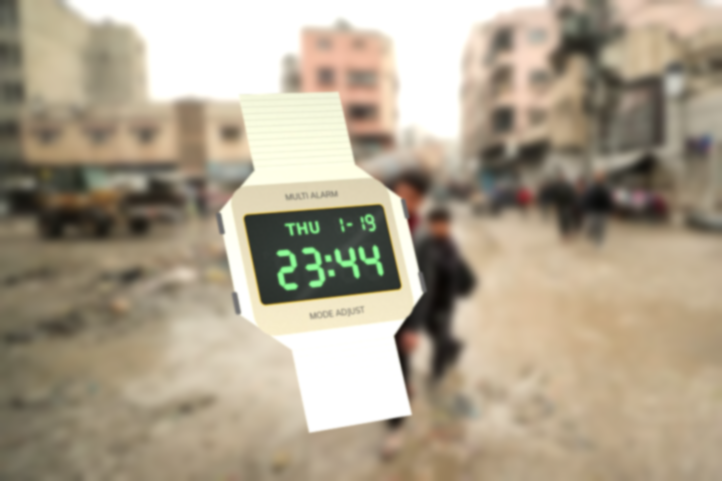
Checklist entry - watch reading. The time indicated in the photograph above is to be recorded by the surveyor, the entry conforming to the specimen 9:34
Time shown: 23:44
